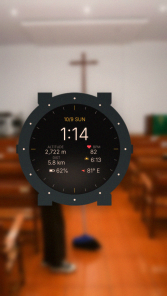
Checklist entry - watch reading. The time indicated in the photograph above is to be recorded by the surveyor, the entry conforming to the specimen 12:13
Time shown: 1:14
